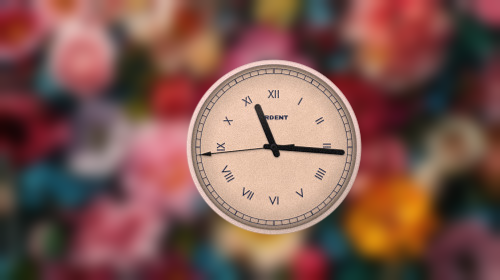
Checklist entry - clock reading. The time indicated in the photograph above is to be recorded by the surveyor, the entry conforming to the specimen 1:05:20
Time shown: 11:15:44
